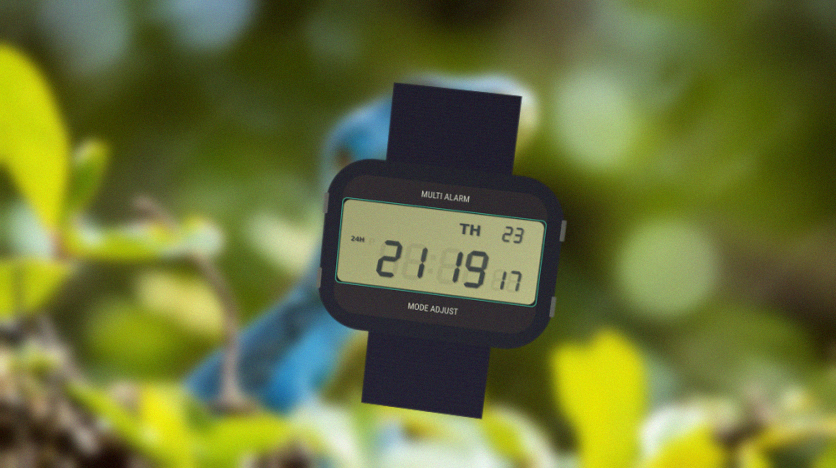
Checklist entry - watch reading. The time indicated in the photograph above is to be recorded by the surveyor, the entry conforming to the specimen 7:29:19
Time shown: 21:19:17
